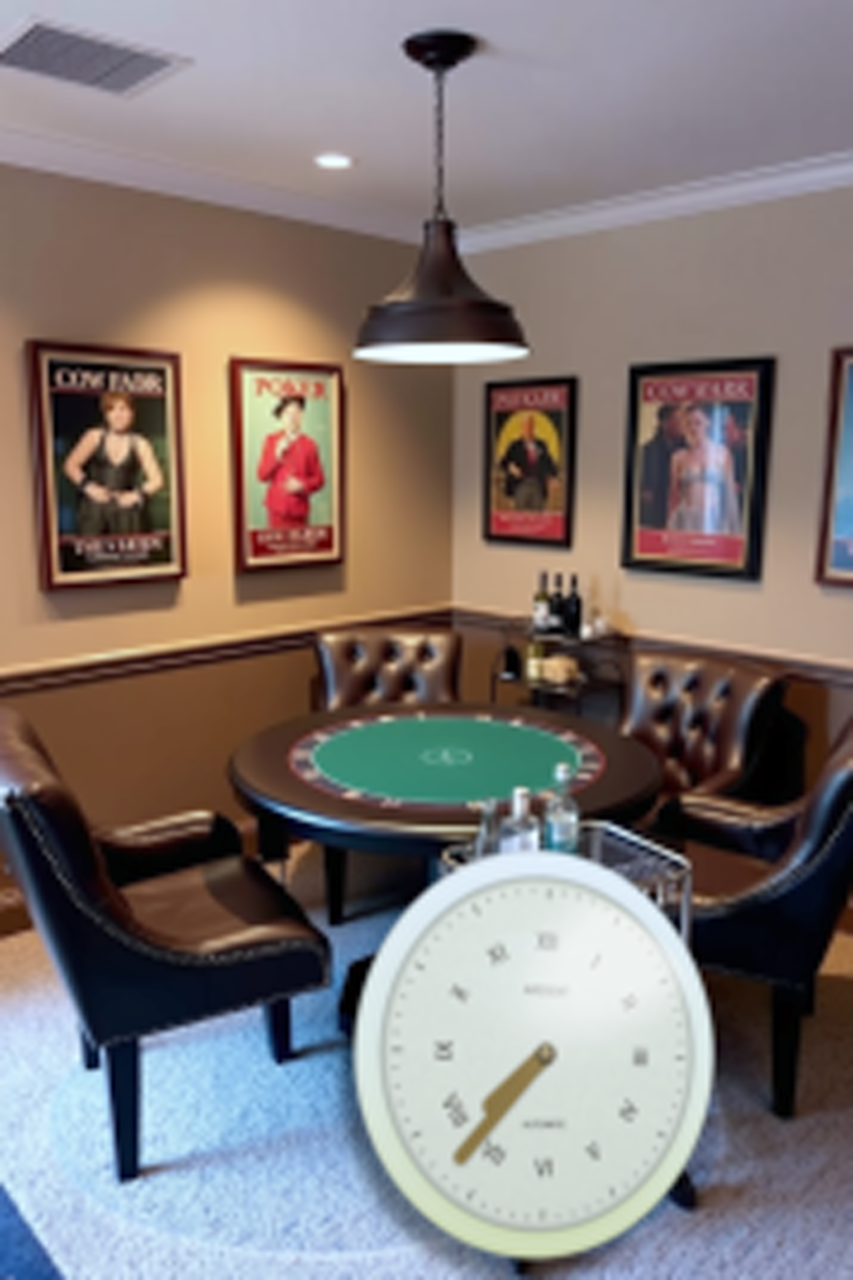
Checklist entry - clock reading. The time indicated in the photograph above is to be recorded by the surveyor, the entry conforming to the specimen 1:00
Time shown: 7:37
